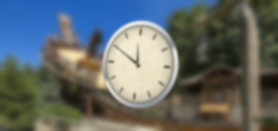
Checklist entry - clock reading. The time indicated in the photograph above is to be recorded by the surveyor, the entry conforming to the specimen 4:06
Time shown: 11:50
